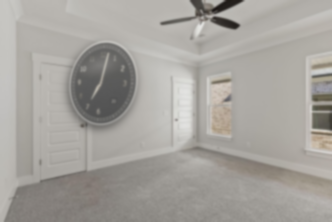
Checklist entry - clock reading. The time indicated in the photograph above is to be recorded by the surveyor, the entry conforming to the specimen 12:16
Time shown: 7:02
